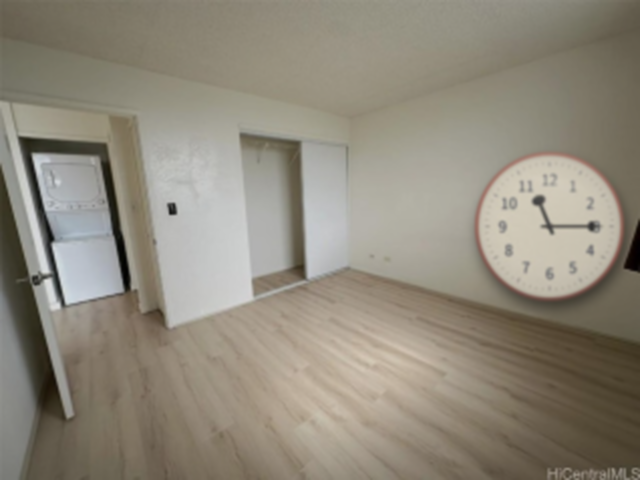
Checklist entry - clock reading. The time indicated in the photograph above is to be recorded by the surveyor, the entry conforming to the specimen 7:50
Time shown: 11:15
